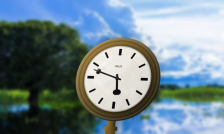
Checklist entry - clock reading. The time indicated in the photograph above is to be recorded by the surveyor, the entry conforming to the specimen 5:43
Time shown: 5:48
